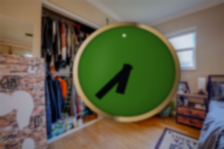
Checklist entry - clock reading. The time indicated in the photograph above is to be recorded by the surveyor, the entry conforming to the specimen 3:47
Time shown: 6:38
